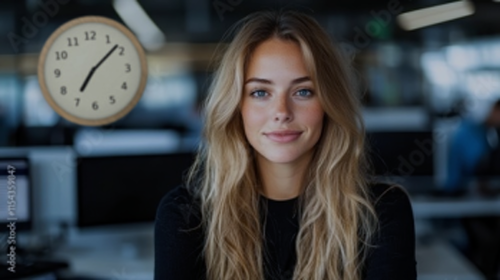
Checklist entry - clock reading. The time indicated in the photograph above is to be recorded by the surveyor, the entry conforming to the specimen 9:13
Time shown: 7:08
